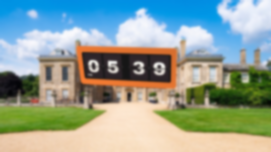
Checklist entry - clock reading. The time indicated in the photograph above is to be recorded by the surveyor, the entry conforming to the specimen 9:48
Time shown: 5:39
